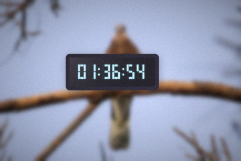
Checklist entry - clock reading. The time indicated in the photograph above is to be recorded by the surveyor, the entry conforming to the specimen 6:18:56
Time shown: 1:36:54
